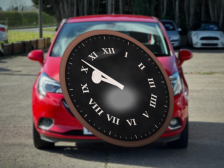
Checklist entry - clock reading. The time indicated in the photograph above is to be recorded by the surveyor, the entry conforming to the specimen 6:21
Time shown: 9:52
